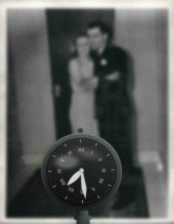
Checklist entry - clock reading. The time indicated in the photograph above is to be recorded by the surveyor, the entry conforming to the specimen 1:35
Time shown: 7:29
